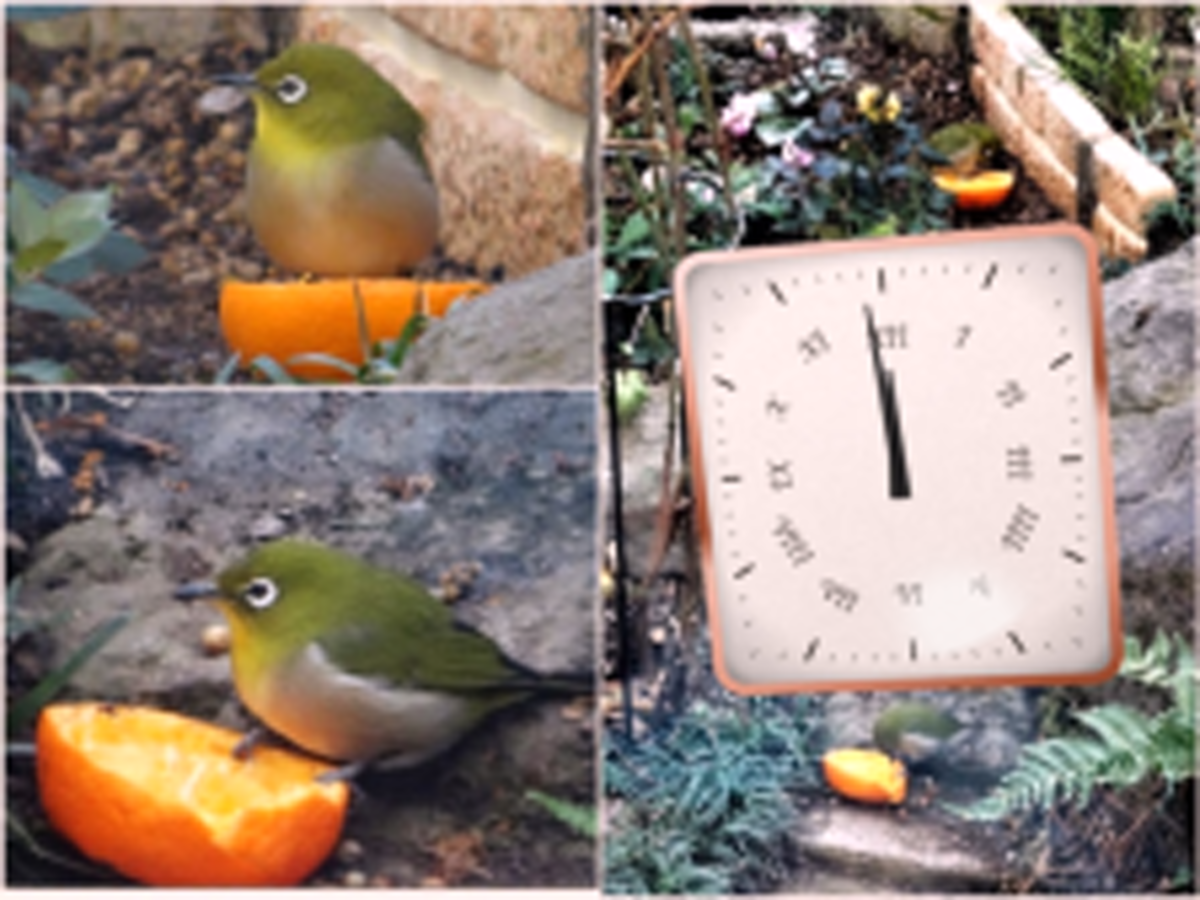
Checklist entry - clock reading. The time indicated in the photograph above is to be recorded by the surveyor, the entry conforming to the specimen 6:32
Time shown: 11:59
